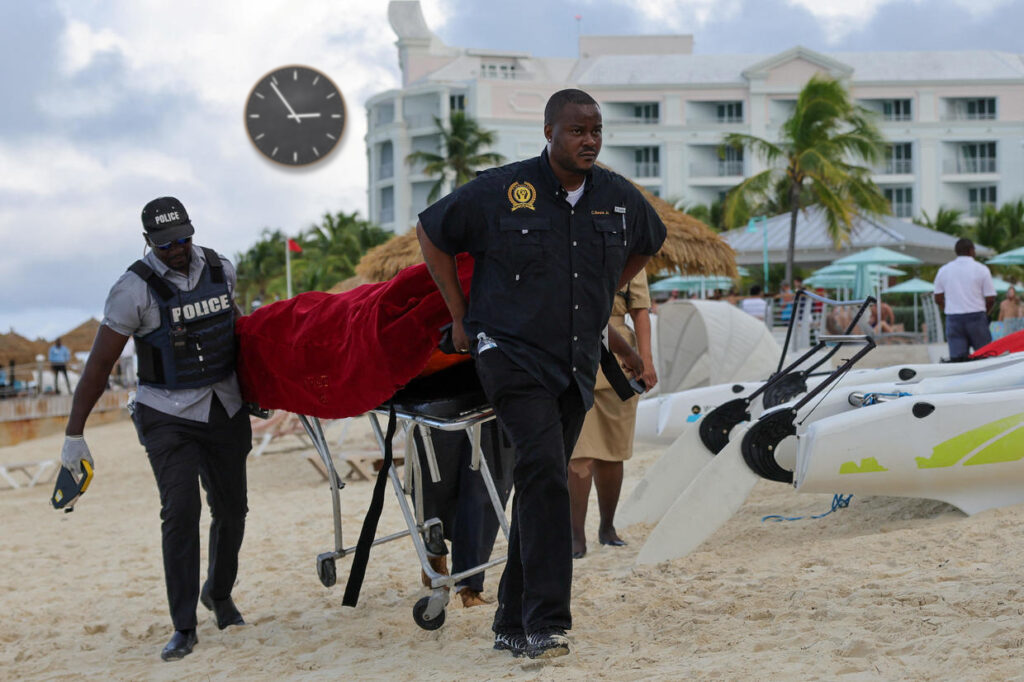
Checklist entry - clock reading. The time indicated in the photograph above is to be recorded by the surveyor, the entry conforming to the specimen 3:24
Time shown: 2:54
